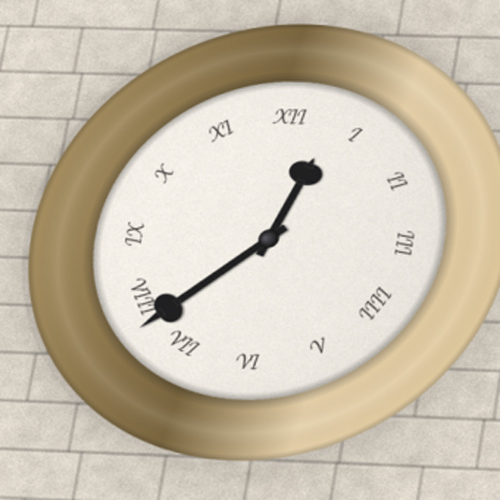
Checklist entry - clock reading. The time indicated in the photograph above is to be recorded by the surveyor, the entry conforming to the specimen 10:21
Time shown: 12:38
